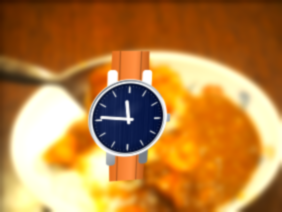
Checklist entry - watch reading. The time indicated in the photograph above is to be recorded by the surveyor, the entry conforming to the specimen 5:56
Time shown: 11:46
